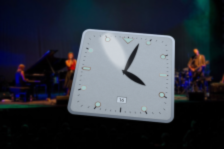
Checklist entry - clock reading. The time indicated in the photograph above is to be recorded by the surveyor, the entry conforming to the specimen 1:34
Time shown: 4:03
